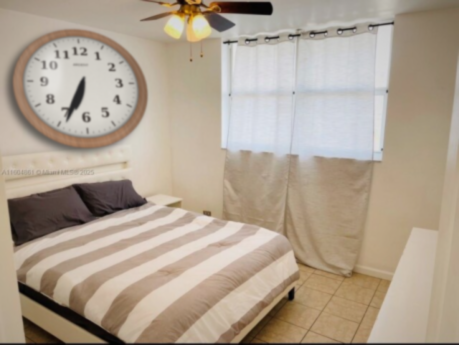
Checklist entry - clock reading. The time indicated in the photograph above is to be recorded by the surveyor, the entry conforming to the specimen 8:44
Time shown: 6:34
